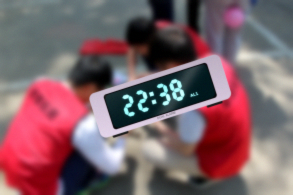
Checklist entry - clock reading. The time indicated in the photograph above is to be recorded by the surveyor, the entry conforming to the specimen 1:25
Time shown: 22:38
